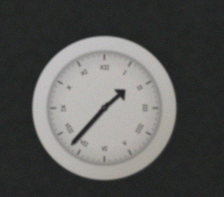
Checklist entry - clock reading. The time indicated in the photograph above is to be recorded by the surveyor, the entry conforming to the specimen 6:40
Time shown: 1:37
